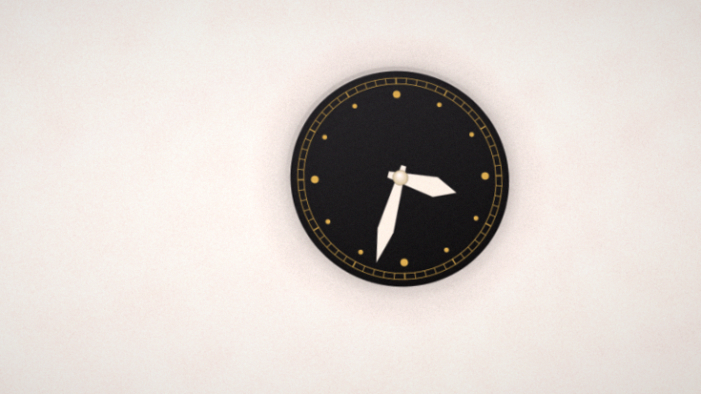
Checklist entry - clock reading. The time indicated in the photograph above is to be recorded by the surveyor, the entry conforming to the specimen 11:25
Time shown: 3:33
